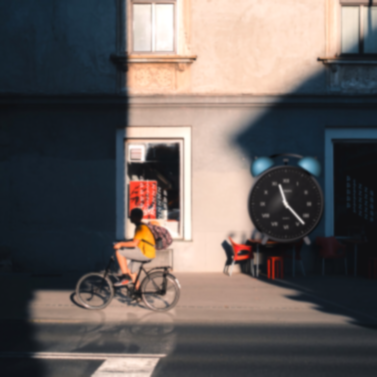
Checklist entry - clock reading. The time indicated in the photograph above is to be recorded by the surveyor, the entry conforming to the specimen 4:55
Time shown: 11:23
